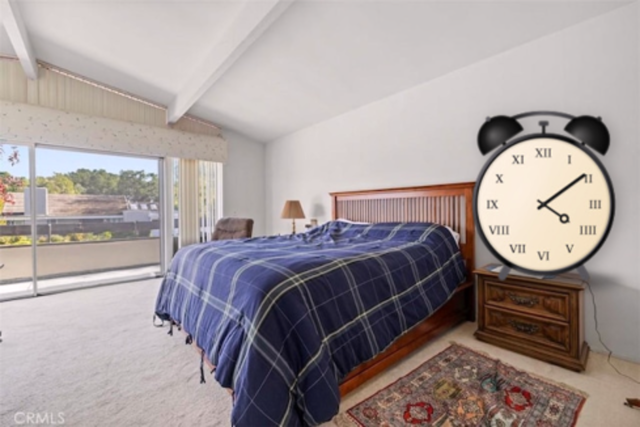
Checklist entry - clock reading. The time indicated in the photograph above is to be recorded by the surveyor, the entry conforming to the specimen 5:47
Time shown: 4:09
